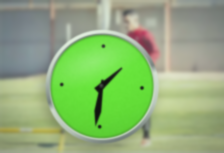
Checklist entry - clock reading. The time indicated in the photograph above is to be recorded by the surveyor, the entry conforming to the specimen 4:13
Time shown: 1:31
